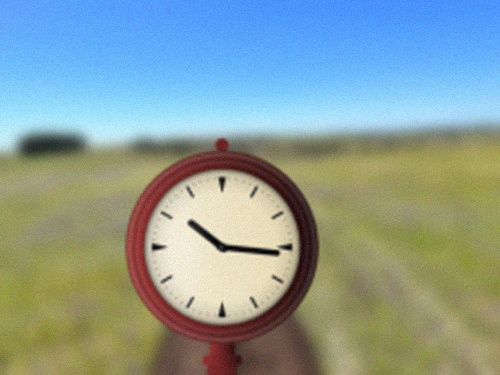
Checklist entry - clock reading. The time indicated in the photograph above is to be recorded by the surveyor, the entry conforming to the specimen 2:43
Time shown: 10:16
